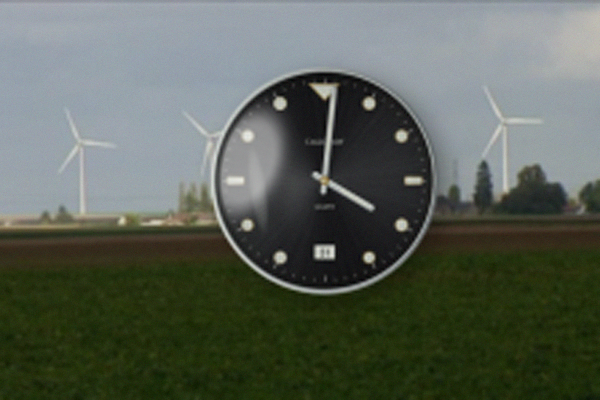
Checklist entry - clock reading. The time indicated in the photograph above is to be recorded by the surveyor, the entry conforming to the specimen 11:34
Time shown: 4:01
